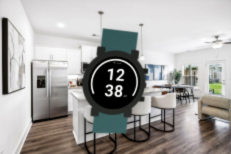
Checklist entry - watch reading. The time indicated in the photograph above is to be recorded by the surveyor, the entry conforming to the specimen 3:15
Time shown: 12:38
